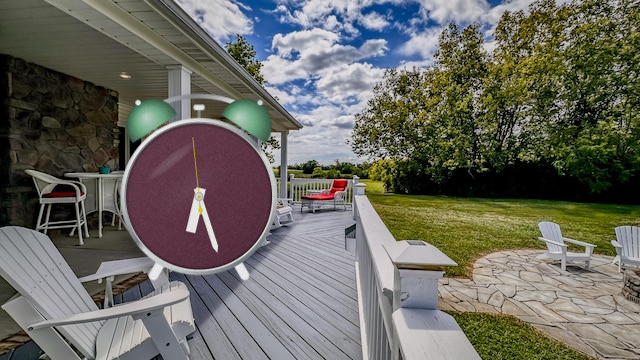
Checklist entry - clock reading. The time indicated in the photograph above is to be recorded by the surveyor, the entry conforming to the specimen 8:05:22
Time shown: 6:26:59
